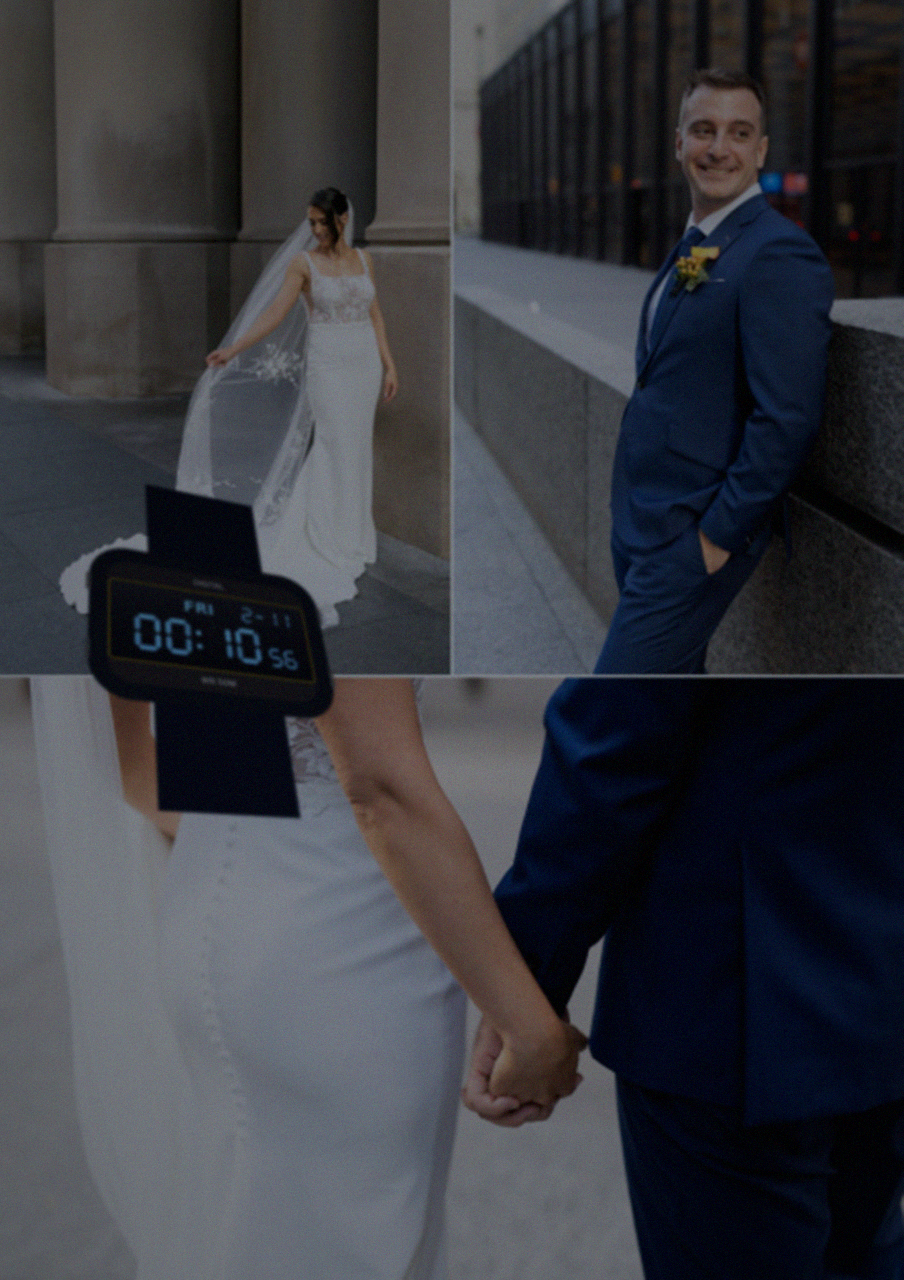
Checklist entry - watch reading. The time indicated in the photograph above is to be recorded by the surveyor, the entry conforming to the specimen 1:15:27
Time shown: 0:10:56
